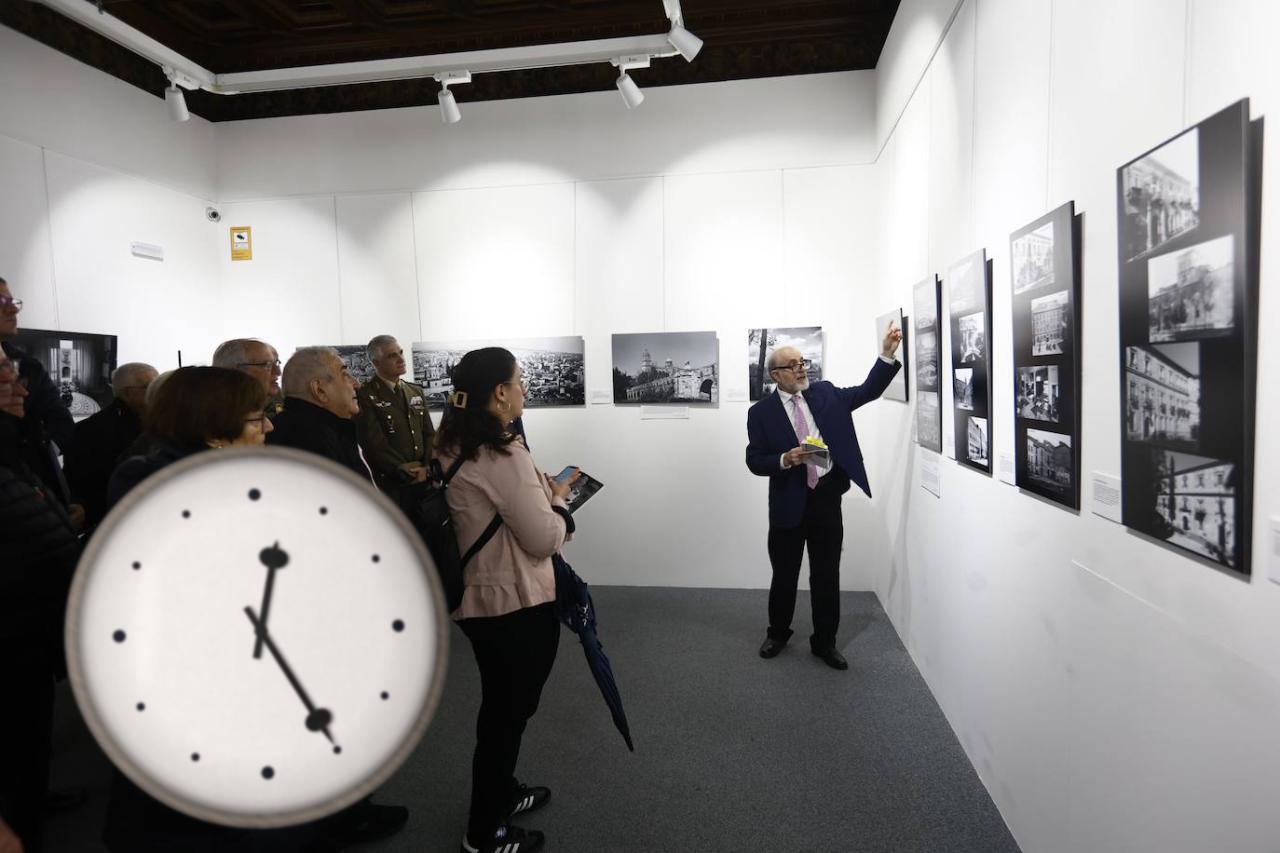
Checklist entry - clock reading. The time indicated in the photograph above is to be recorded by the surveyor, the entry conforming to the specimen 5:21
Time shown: 12:25
